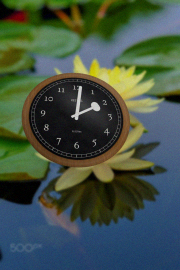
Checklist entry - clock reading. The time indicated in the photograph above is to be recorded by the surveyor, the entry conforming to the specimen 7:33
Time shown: 2:01
